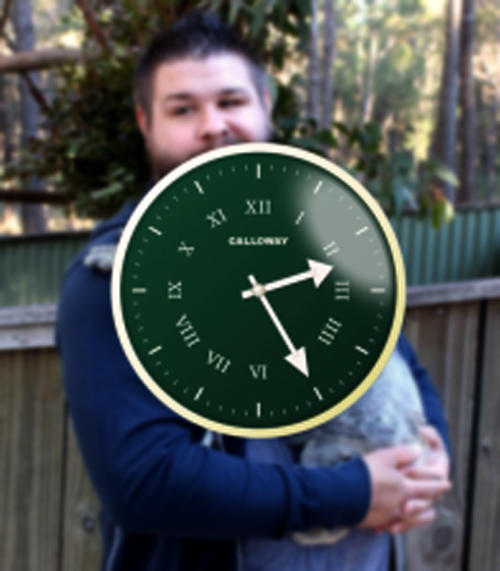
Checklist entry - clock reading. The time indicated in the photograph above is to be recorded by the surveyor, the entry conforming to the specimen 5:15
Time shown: 2:25
